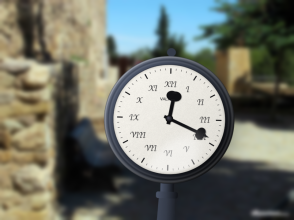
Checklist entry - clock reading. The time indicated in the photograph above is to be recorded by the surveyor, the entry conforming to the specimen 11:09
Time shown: 12:19
